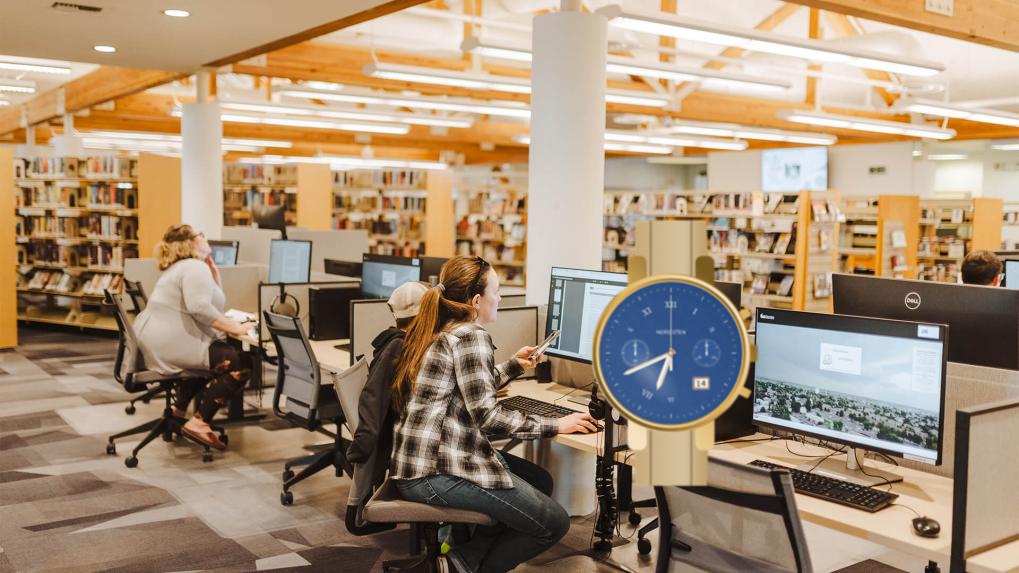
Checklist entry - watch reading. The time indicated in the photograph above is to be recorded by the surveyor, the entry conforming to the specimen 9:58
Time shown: 6:41
